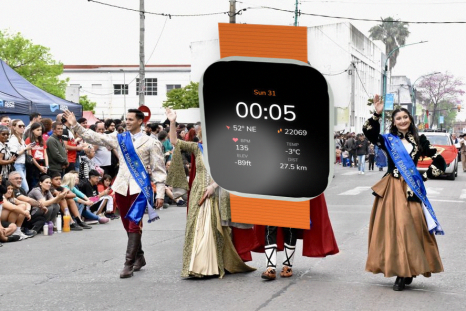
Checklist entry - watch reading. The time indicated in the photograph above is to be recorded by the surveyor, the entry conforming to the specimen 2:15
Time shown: 0:05
